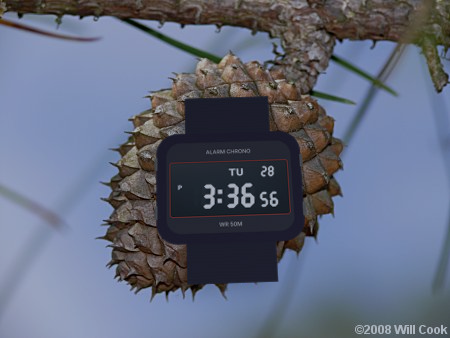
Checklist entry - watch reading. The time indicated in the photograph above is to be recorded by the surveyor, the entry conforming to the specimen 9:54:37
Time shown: 3:36:56
